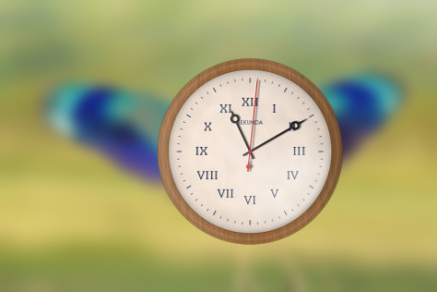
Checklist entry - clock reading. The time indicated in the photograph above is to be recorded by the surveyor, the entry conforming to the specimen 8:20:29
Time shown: 11:10:01
